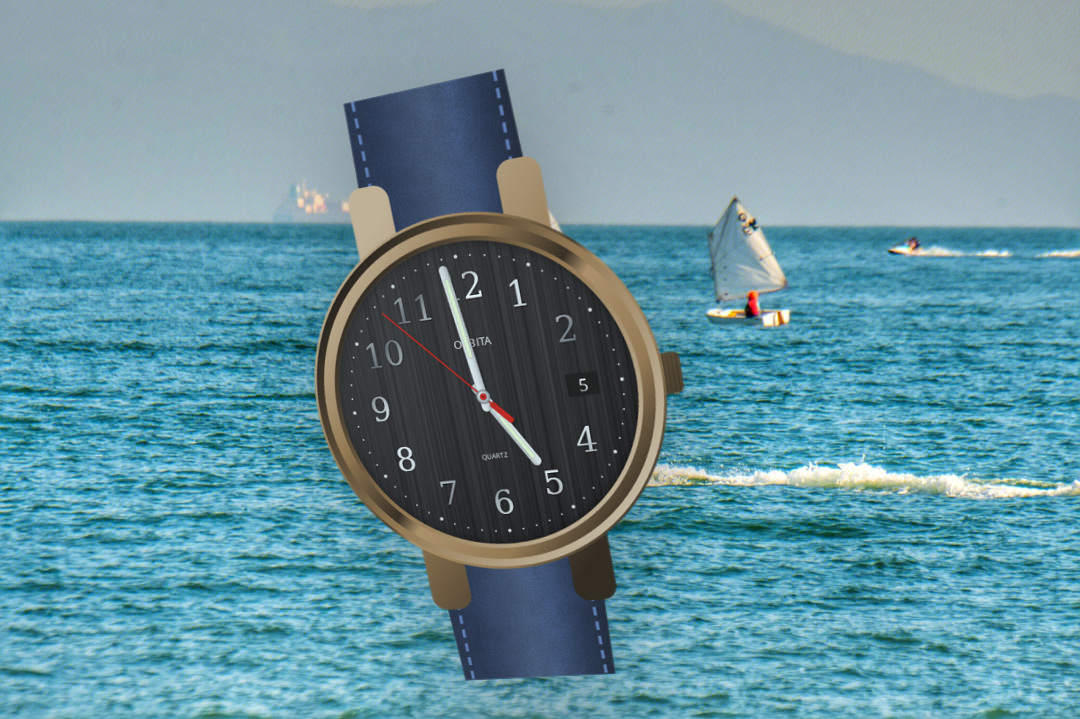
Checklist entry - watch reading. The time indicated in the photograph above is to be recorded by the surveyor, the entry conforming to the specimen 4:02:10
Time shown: 4:58:53
